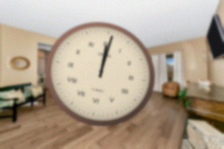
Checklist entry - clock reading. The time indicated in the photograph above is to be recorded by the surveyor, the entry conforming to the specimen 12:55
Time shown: 12:01
